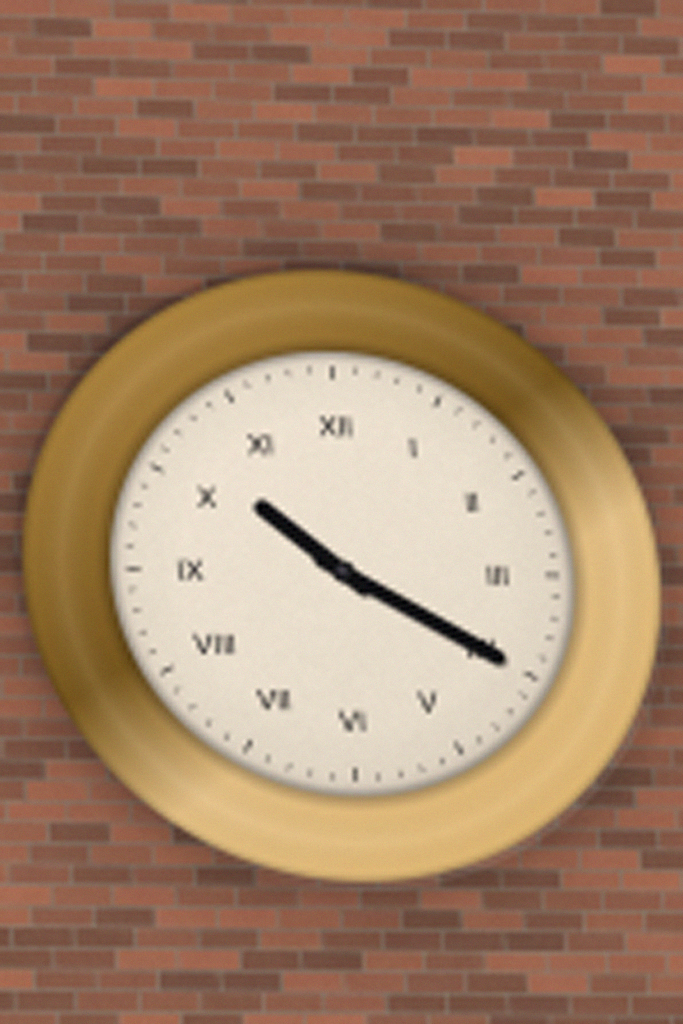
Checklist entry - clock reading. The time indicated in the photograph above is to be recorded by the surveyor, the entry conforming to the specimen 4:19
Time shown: 10:20
